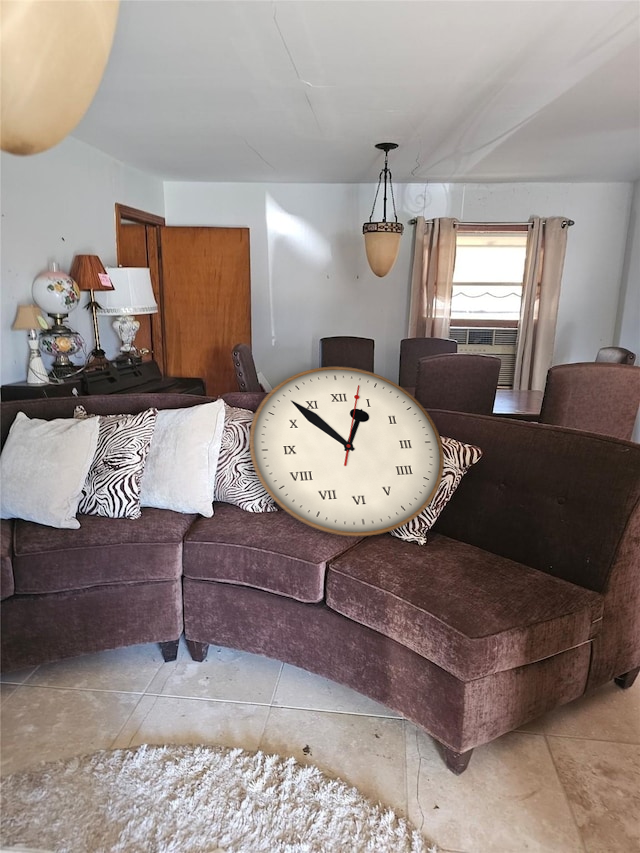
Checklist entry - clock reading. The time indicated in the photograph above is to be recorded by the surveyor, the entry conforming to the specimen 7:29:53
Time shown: 12:53:03
